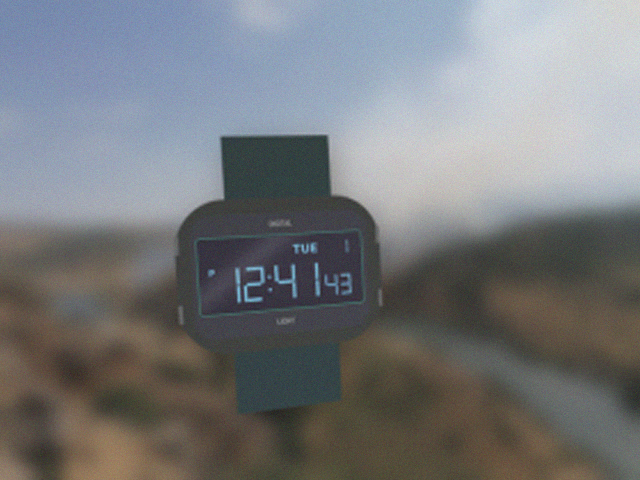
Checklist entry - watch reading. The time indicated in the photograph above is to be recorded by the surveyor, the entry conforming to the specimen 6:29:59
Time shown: 12:41:43
